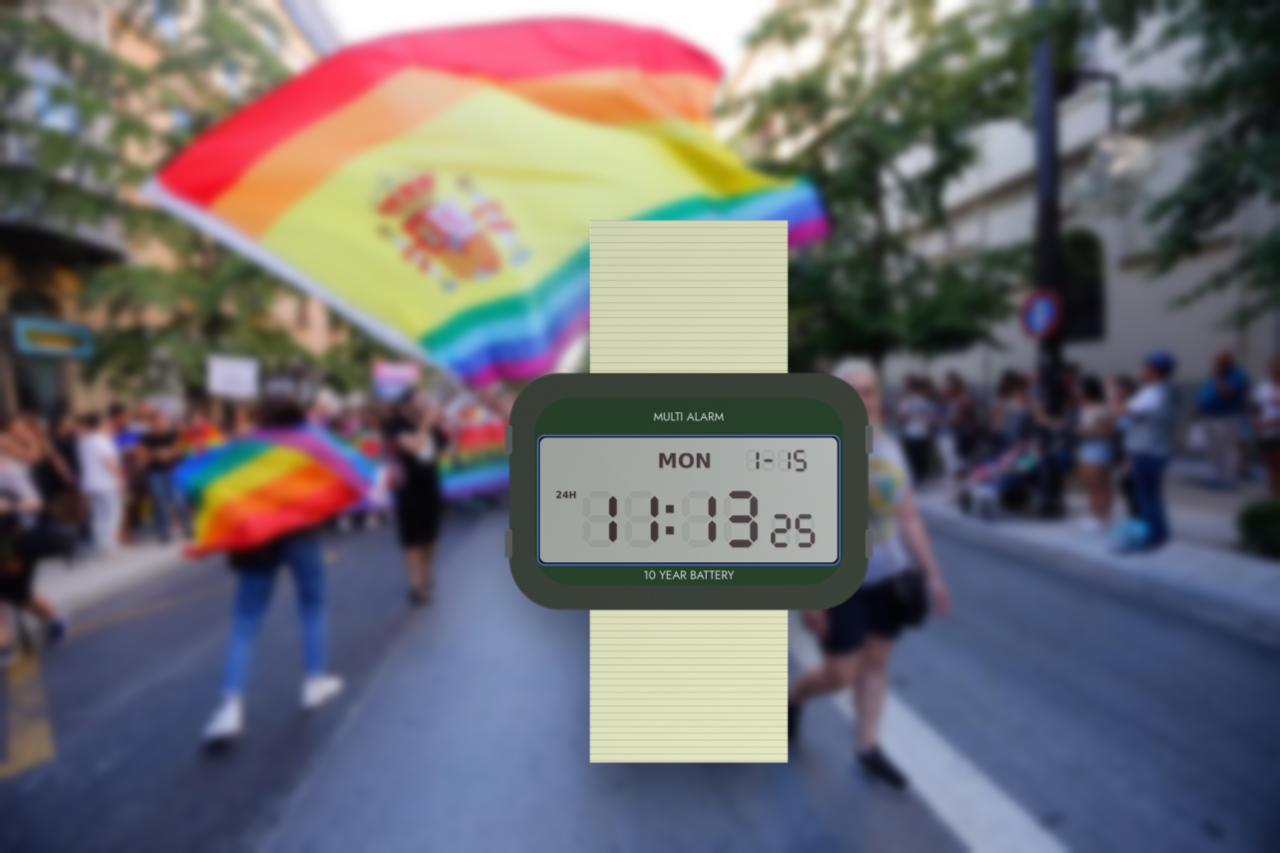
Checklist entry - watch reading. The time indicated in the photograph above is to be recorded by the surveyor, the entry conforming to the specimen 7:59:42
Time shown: 11:13:25
